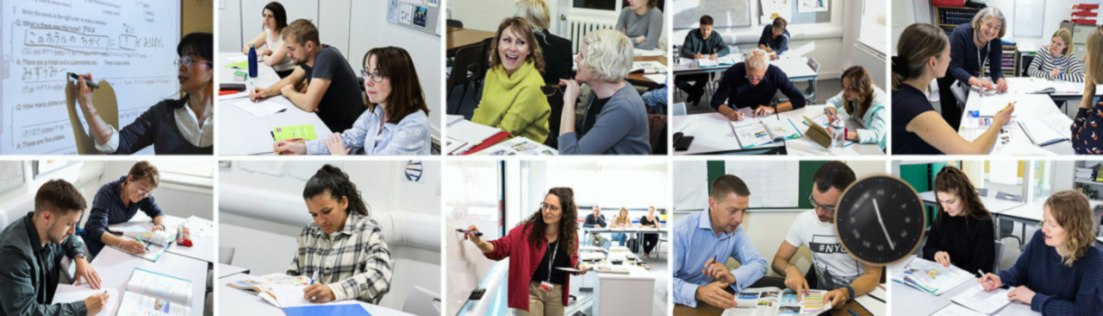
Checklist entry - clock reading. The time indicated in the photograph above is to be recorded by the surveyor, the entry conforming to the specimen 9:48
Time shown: 11:26
